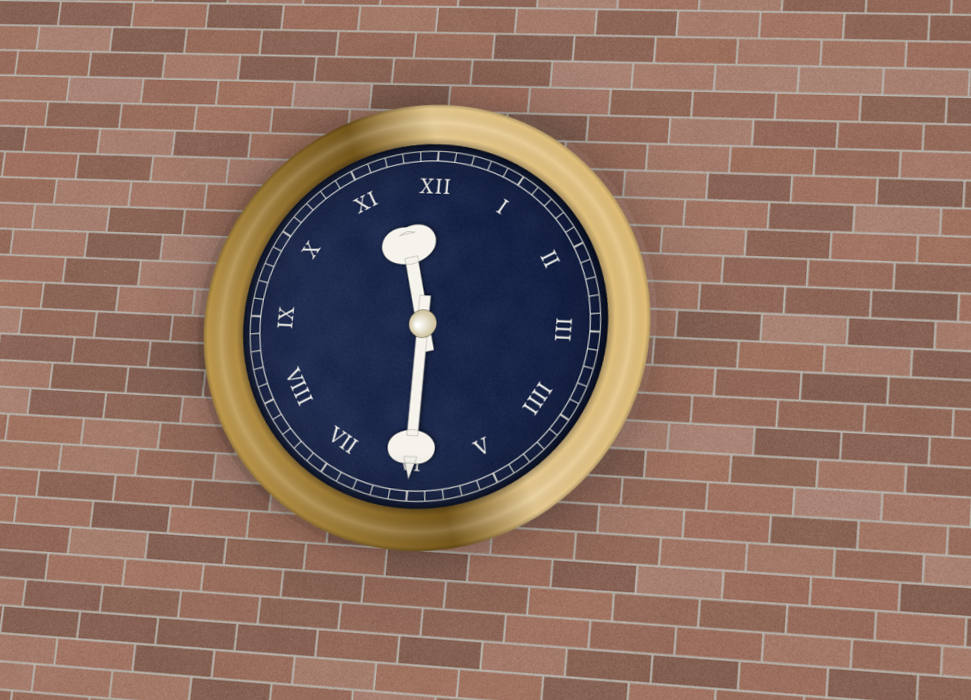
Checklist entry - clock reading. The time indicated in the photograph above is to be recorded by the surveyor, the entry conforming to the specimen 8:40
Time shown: 11:30
